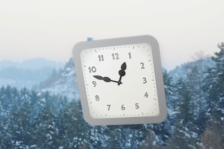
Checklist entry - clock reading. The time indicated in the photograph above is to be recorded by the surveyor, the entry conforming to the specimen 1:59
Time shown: 12:48
